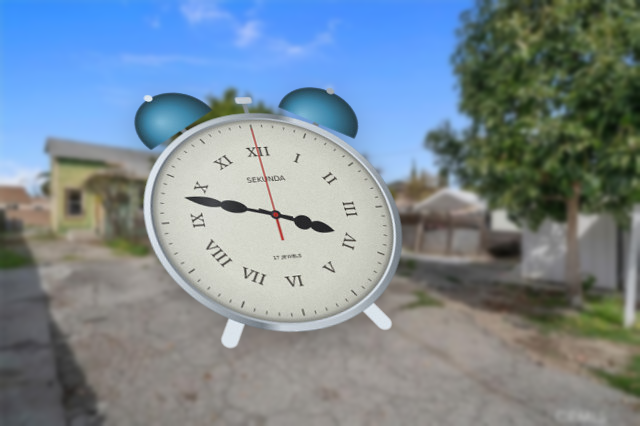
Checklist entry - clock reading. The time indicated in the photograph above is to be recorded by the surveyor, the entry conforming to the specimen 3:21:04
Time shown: 3:48:00
